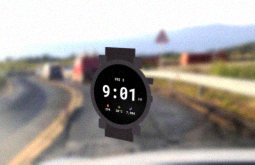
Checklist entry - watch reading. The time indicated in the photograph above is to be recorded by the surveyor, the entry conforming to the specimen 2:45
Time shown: 9:01
